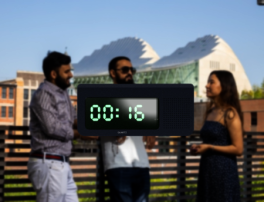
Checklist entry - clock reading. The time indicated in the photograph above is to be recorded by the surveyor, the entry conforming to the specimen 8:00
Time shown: 0:16
